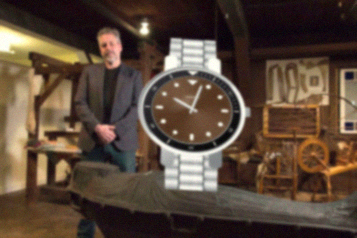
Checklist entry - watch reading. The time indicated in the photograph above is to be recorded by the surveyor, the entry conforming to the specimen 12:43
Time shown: 10:03
